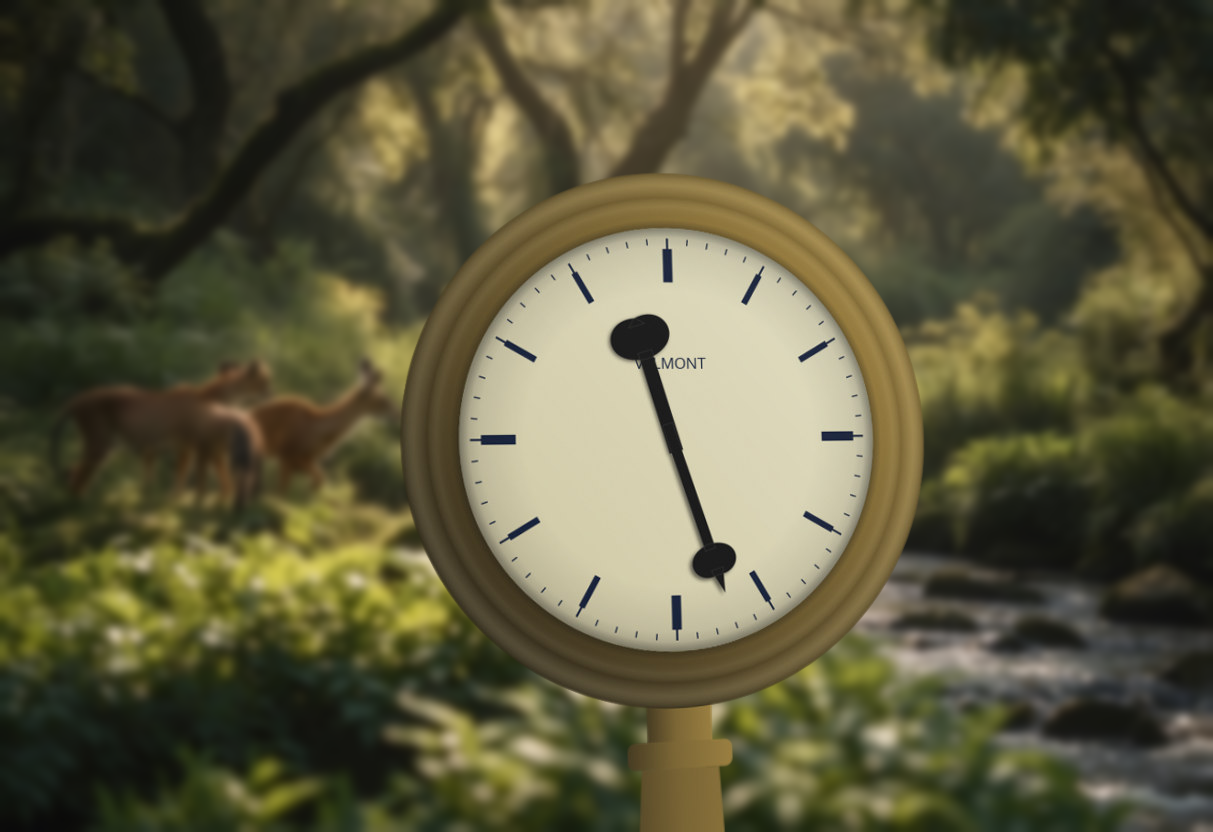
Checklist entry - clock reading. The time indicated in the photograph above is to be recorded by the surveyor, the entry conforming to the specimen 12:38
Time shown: 11:27
